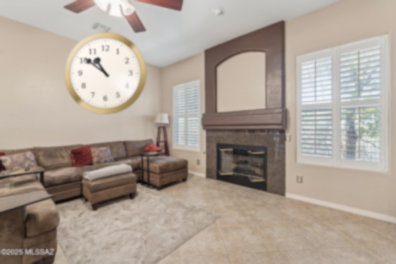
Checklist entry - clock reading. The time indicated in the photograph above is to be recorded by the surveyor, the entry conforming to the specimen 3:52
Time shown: 10:51
